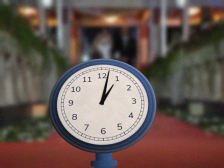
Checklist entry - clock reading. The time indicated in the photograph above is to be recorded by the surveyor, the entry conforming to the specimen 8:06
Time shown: 1:02
